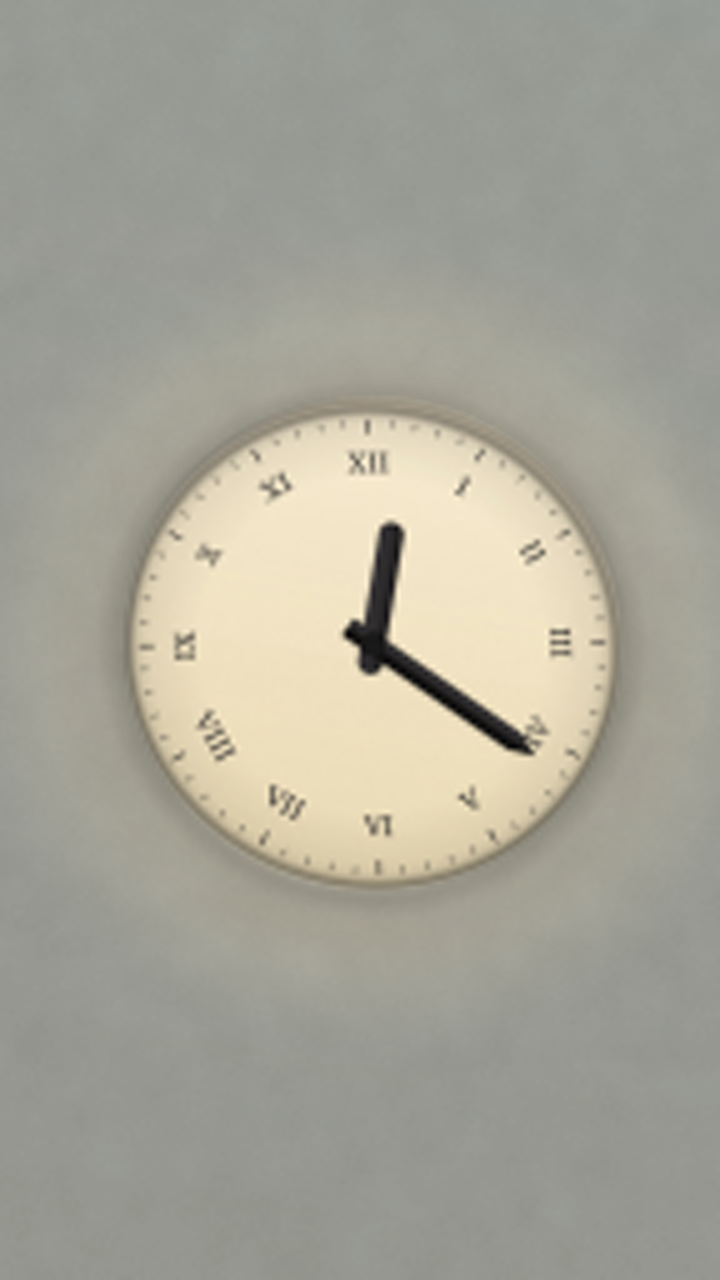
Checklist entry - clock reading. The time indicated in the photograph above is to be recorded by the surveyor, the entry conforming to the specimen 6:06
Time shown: 12:21
